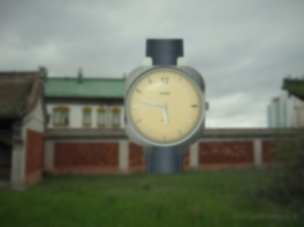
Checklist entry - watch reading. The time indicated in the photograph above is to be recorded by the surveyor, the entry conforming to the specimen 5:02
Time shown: 5:47
